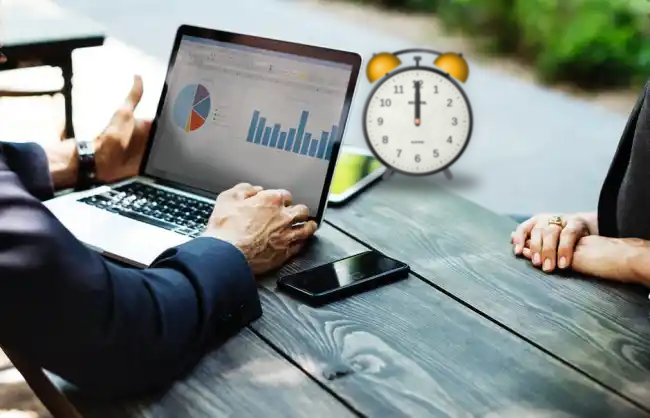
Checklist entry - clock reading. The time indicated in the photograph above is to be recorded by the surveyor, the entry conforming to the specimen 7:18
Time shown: 12:00
